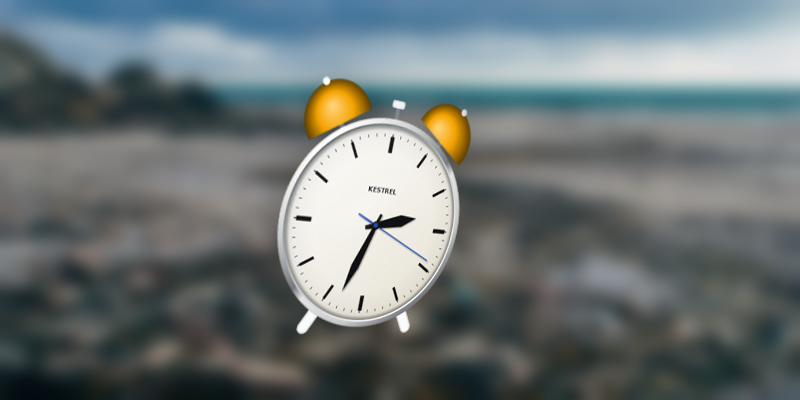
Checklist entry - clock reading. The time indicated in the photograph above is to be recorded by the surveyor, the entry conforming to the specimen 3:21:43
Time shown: 2:33:19
